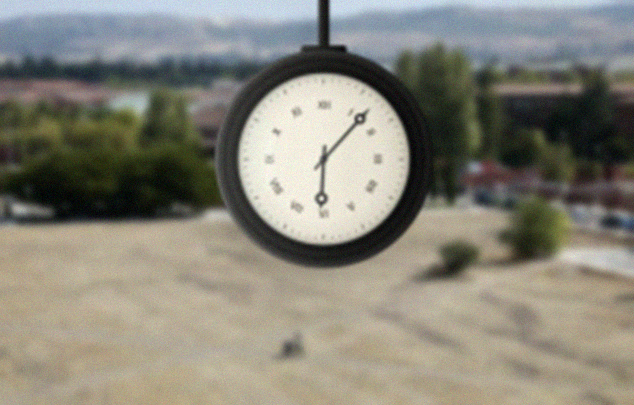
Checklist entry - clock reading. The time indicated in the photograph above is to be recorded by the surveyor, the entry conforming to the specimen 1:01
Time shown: 6:07
